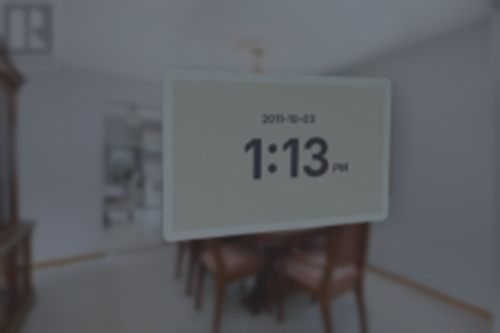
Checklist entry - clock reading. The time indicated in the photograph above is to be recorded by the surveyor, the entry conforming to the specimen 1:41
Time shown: 1:13
